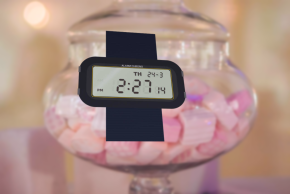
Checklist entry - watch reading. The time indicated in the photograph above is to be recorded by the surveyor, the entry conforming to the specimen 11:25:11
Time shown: 2:27:14
